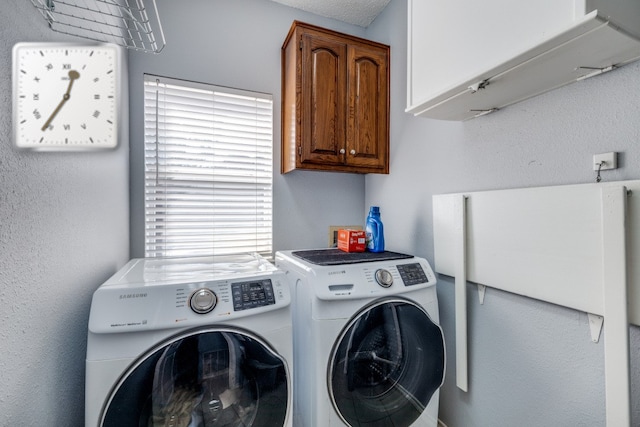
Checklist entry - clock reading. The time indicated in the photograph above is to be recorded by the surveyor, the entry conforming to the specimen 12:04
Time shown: 12:36
